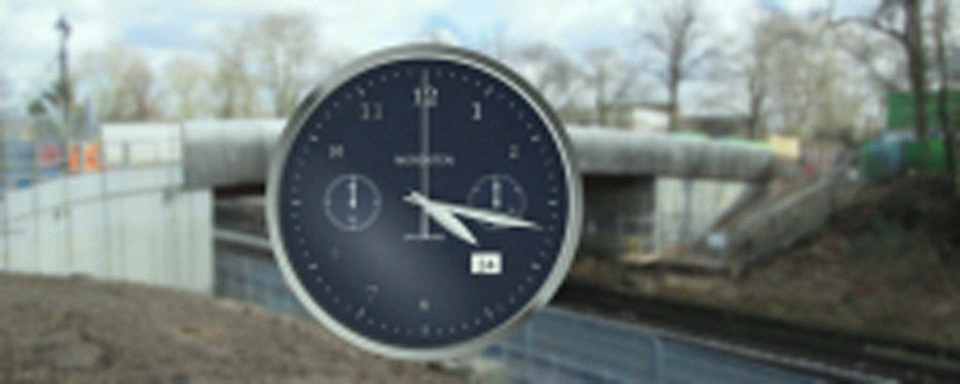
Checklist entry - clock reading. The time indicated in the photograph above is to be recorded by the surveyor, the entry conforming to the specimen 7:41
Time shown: 4:17
